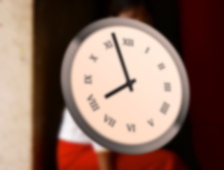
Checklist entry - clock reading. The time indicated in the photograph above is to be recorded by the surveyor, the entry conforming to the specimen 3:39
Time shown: 7:57
